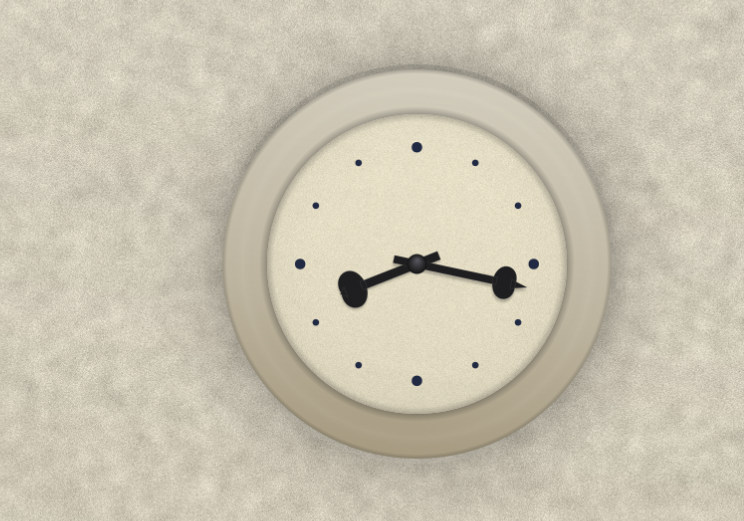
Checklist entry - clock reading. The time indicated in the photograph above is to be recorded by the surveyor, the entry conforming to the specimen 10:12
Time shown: 8:17
